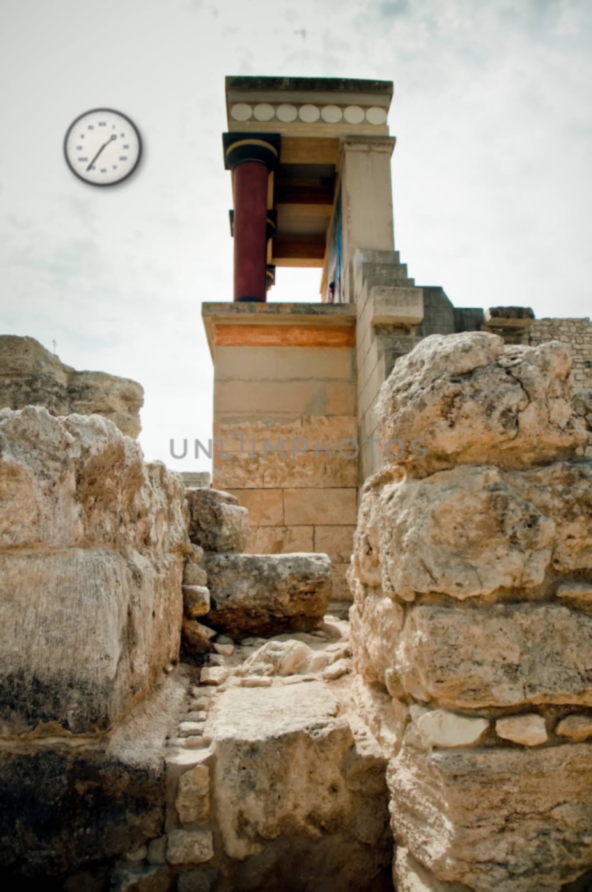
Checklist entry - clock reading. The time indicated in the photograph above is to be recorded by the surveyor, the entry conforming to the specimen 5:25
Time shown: 1:36
